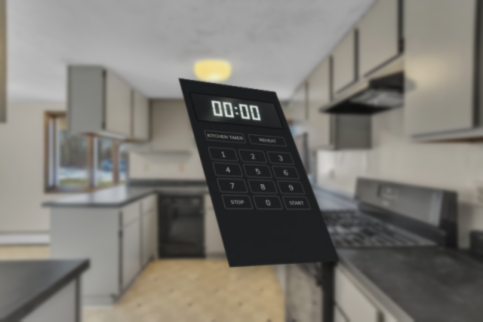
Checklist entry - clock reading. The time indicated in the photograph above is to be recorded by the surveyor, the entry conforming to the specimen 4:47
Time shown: 0:00
